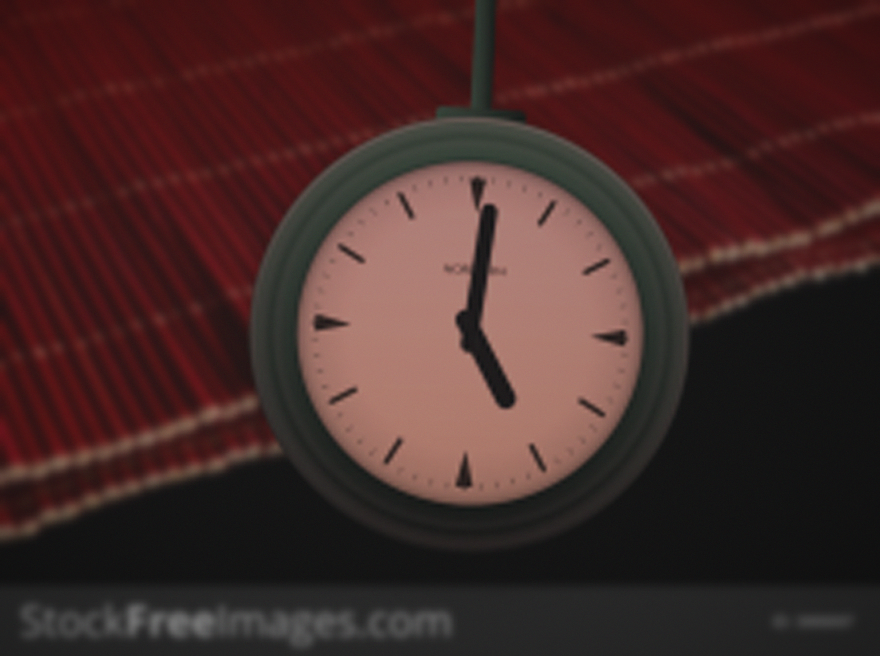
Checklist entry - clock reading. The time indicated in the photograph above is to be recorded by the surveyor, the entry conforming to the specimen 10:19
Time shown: 5:01
